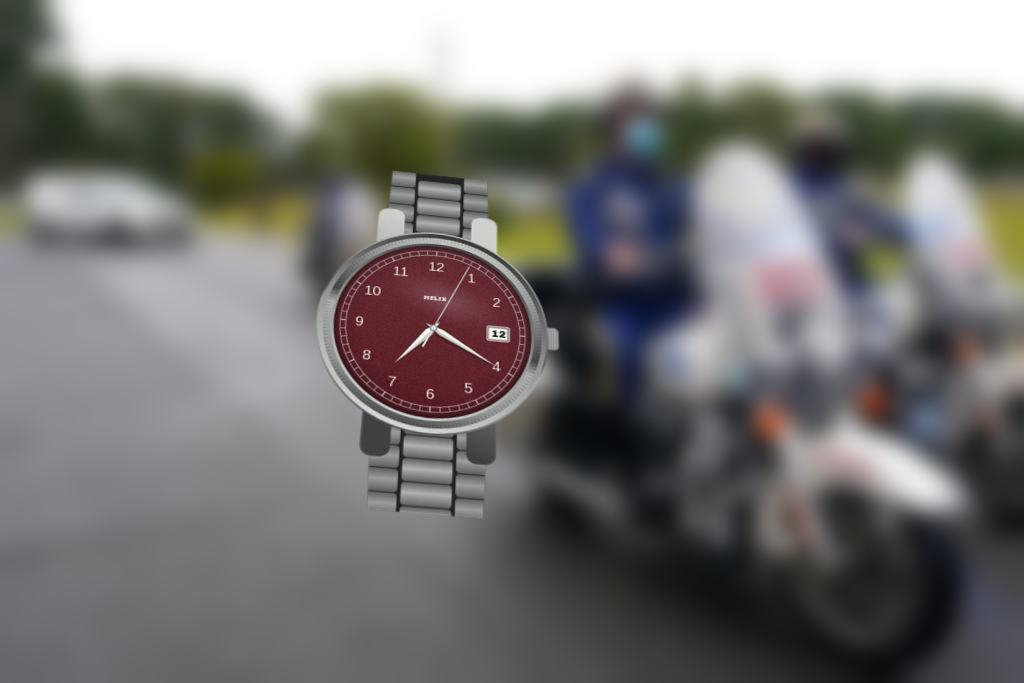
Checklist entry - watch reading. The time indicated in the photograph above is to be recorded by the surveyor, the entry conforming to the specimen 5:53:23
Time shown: 7:20:04
